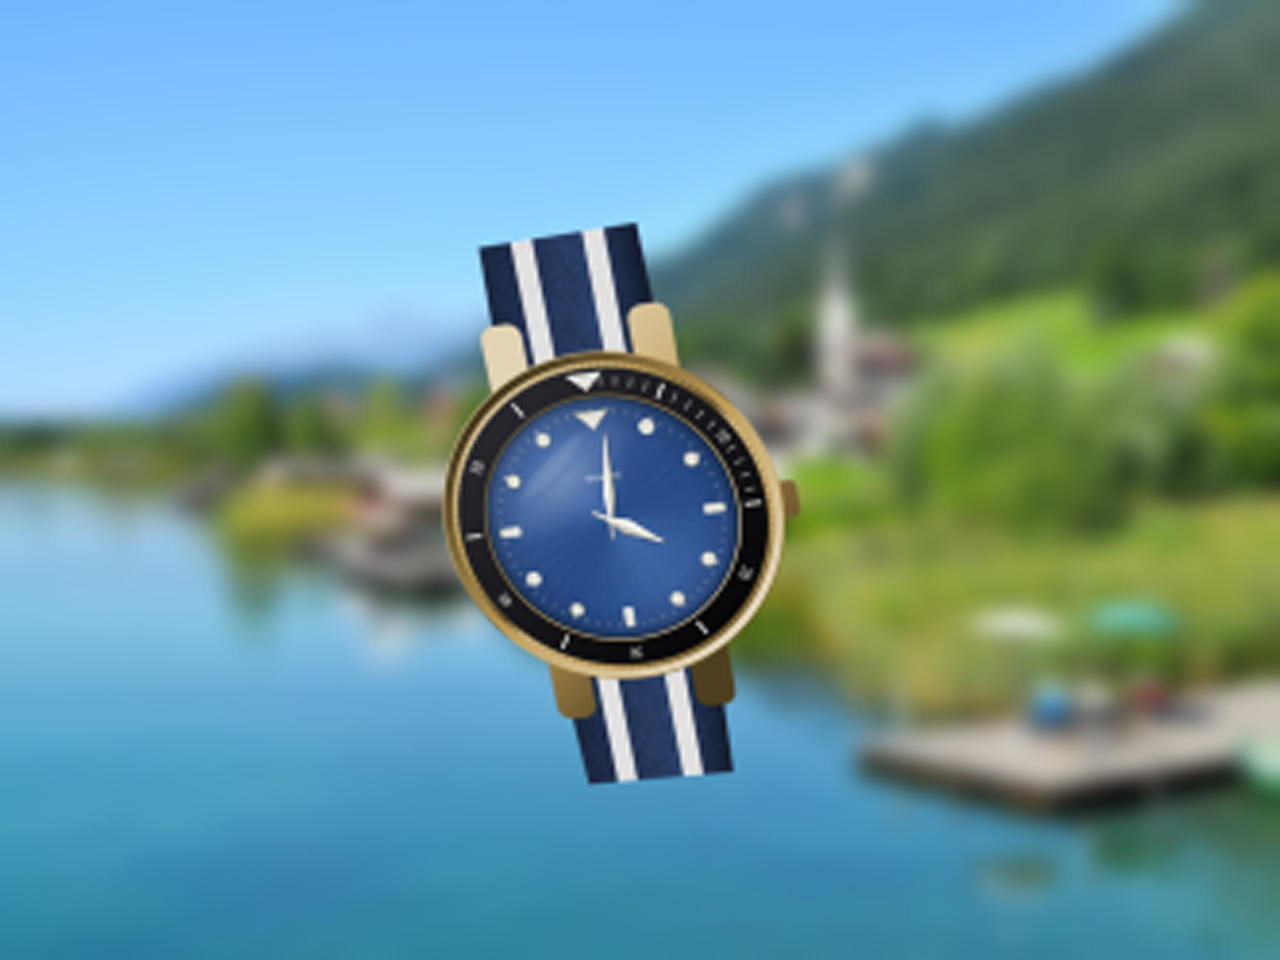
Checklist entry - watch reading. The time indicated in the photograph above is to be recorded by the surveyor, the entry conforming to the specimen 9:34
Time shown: 4:01
